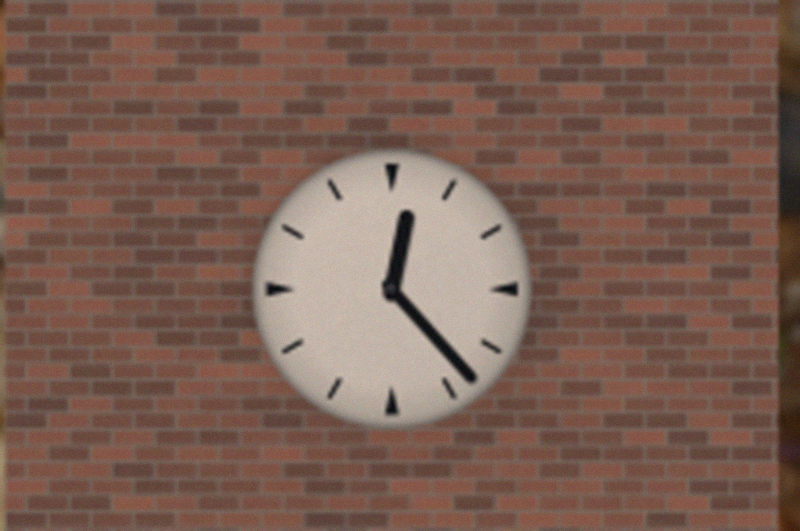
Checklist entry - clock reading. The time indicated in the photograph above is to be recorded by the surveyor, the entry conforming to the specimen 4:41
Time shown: 12:23
